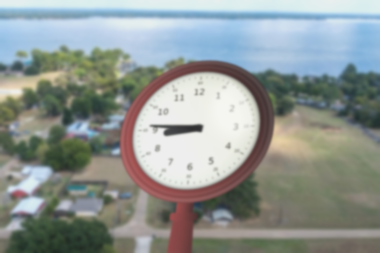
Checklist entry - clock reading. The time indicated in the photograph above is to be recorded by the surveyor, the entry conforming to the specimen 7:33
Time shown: 8:46
